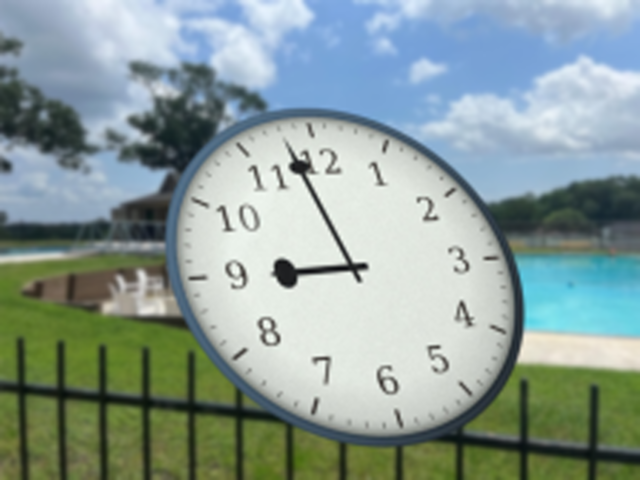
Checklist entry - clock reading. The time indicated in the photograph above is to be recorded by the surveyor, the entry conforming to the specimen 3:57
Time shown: 8:58
